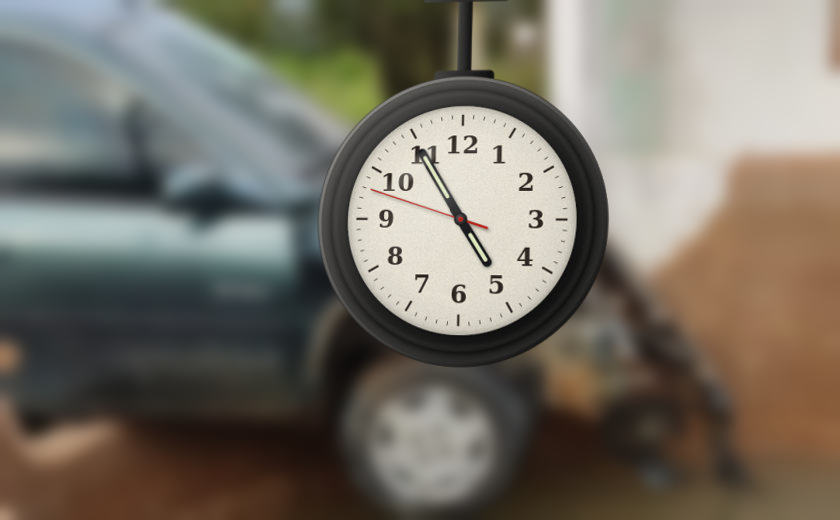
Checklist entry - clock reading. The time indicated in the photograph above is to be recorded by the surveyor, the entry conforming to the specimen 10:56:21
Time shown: 4:54:48
